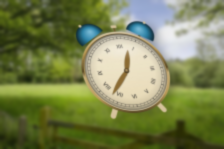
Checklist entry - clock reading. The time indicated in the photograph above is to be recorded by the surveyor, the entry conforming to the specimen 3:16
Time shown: 12:37
